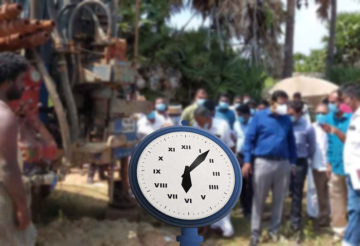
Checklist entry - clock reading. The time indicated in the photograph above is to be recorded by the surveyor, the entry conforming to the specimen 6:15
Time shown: 6:07
